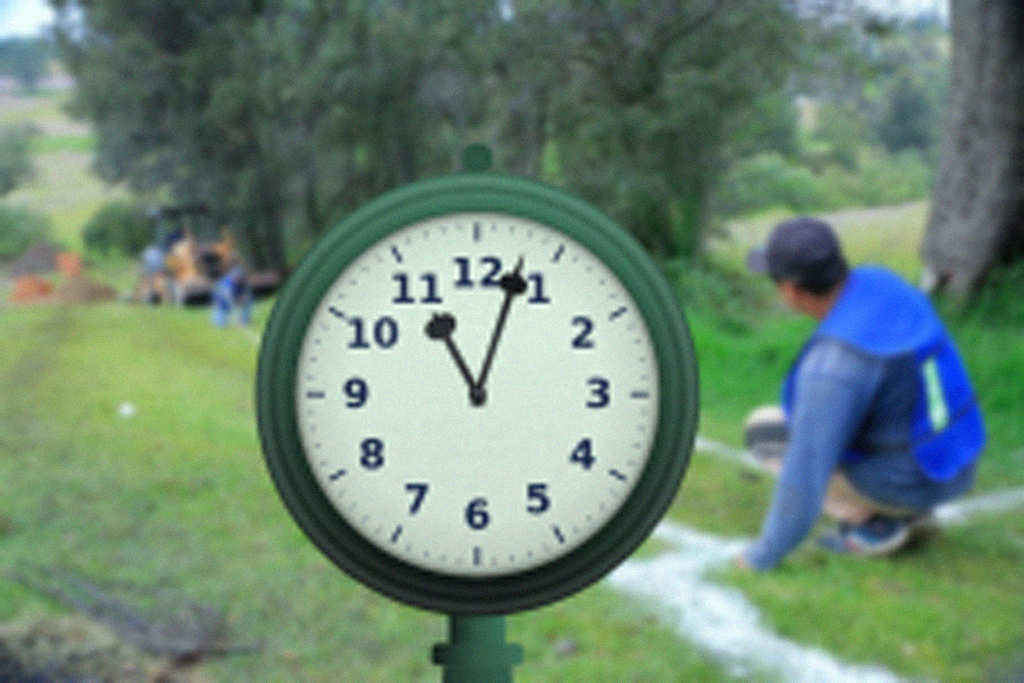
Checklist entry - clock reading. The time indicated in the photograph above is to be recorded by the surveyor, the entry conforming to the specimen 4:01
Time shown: 11:03
